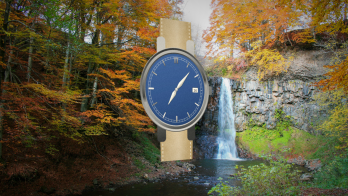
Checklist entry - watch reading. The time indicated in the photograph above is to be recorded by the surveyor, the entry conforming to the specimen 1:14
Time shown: 7:07
